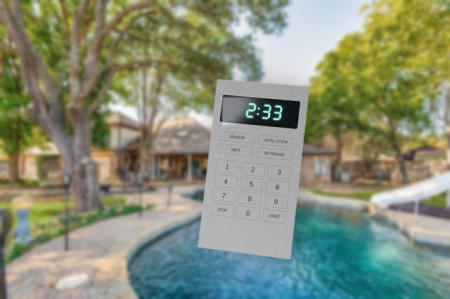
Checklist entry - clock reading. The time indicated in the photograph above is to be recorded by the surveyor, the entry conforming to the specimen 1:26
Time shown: 2:33
